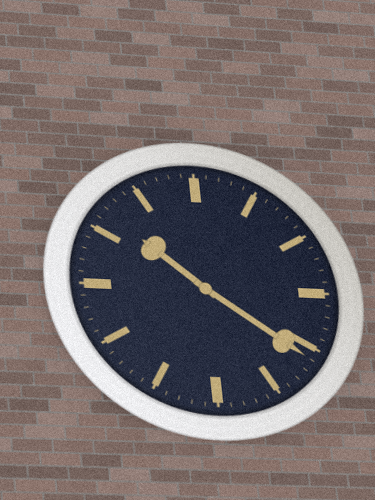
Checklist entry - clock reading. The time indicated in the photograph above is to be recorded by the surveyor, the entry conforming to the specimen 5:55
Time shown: 10:21
